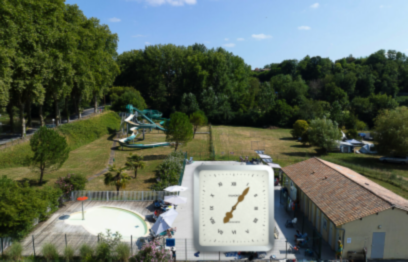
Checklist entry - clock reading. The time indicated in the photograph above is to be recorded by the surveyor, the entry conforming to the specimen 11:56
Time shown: 7:06
